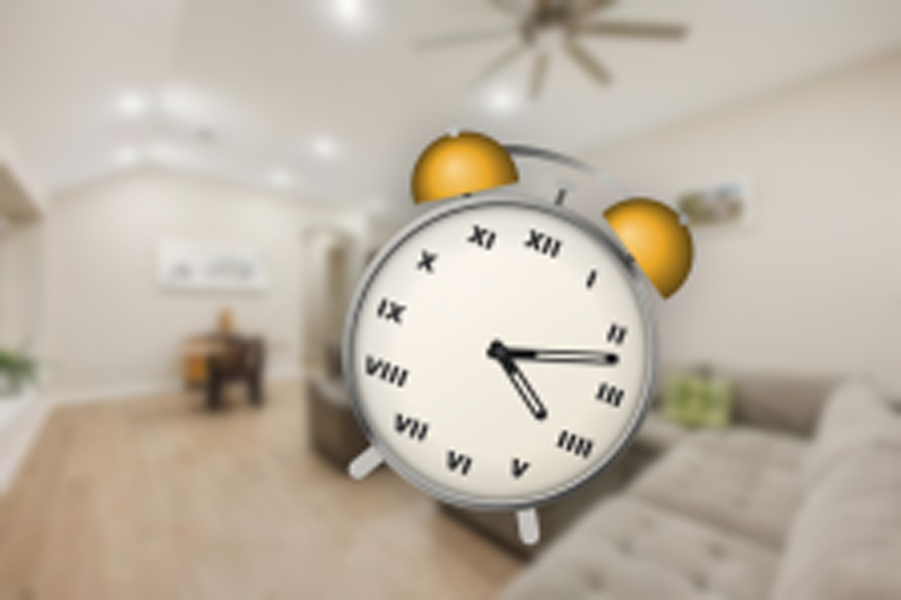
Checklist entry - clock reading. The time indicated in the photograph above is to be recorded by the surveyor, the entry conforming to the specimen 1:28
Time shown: 4:12
